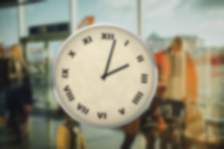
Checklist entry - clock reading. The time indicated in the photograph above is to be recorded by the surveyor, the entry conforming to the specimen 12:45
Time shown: 2:02
